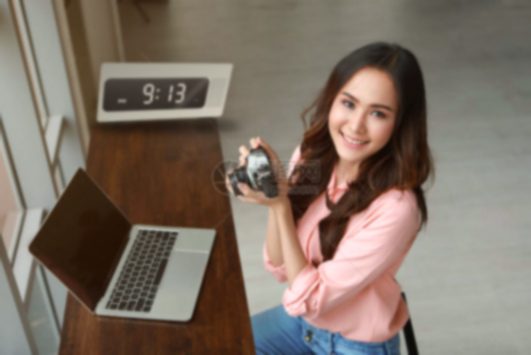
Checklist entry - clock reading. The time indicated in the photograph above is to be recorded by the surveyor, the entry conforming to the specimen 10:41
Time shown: 9:13
